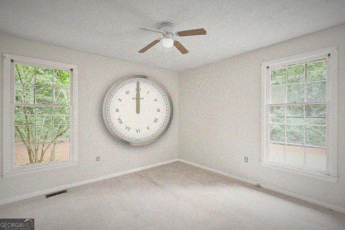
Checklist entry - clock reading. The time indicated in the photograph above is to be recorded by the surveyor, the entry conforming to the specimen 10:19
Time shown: 12:00
